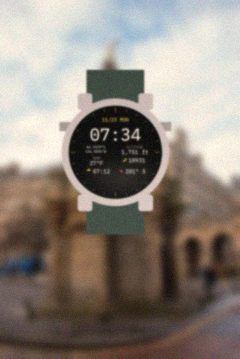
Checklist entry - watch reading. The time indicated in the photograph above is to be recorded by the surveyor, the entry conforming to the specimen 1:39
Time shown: 7:34
